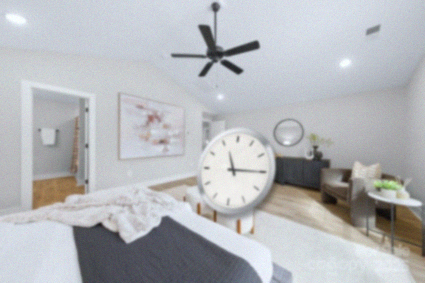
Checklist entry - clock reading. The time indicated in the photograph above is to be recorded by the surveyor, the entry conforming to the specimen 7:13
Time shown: 11:15
